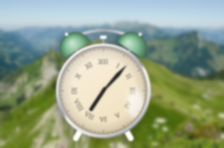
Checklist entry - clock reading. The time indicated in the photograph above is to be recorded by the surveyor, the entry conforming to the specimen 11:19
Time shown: 7:07
